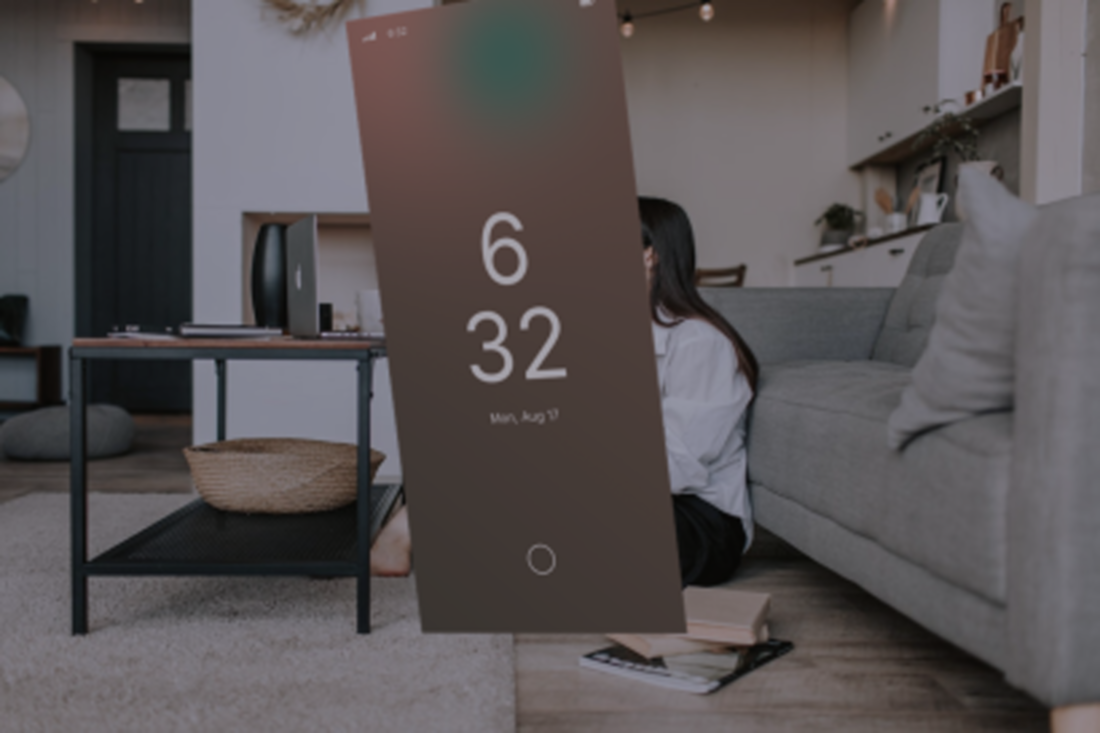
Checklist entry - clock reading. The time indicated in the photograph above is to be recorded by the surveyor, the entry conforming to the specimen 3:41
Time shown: 6:32
